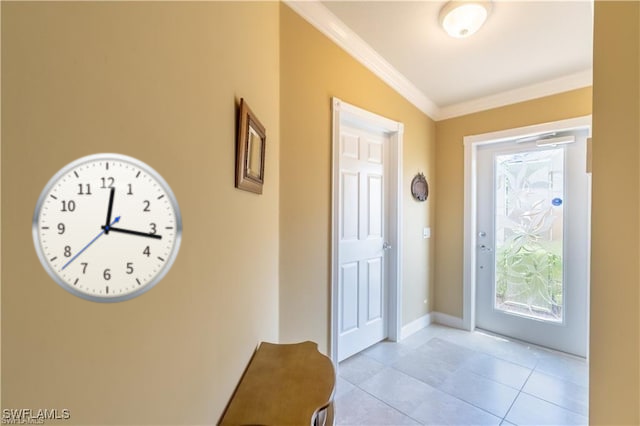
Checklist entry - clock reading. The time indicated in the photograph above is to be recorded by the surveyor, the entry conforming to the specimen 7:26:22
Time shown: 12:16:38
